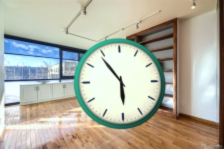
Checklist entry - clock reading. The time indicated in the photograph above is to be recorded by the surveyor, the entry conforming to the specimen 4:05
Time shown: 5:54
